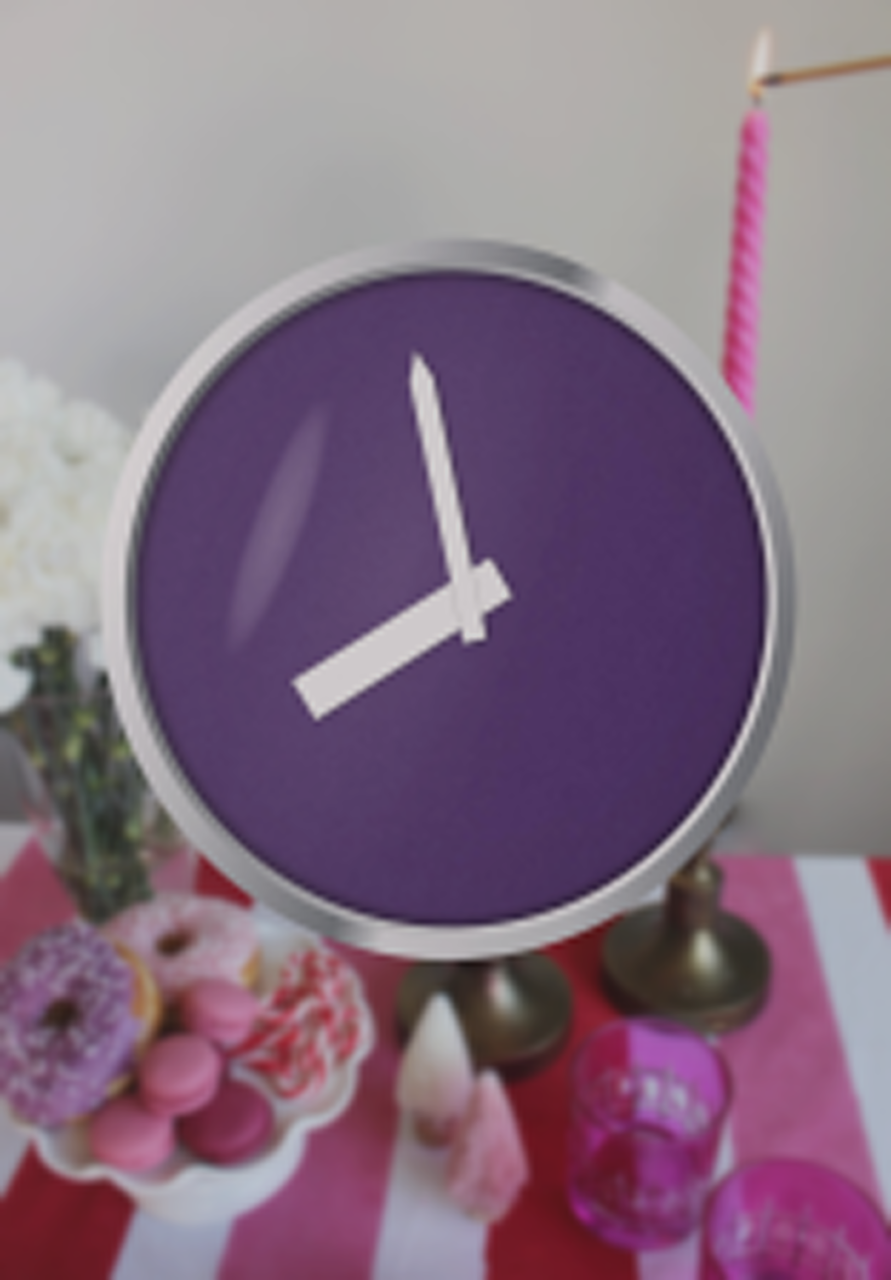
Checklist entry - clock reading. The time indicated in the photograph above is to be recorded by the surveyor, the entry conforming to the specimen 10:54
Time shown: 7:58
